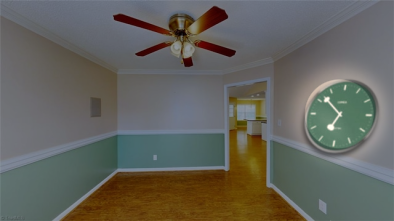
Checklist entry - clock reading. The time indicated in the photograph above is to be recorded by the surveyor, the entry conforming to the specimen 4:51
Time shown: 6:52
